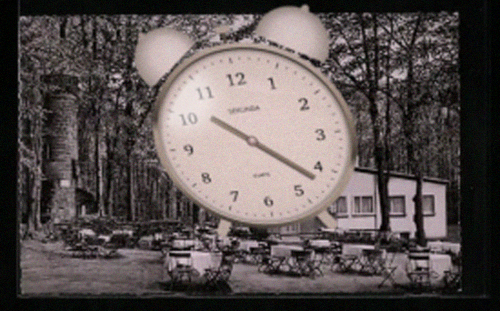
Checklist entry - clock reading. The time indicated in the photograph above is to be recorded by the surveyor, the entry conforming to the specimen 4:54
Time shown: 10:22
